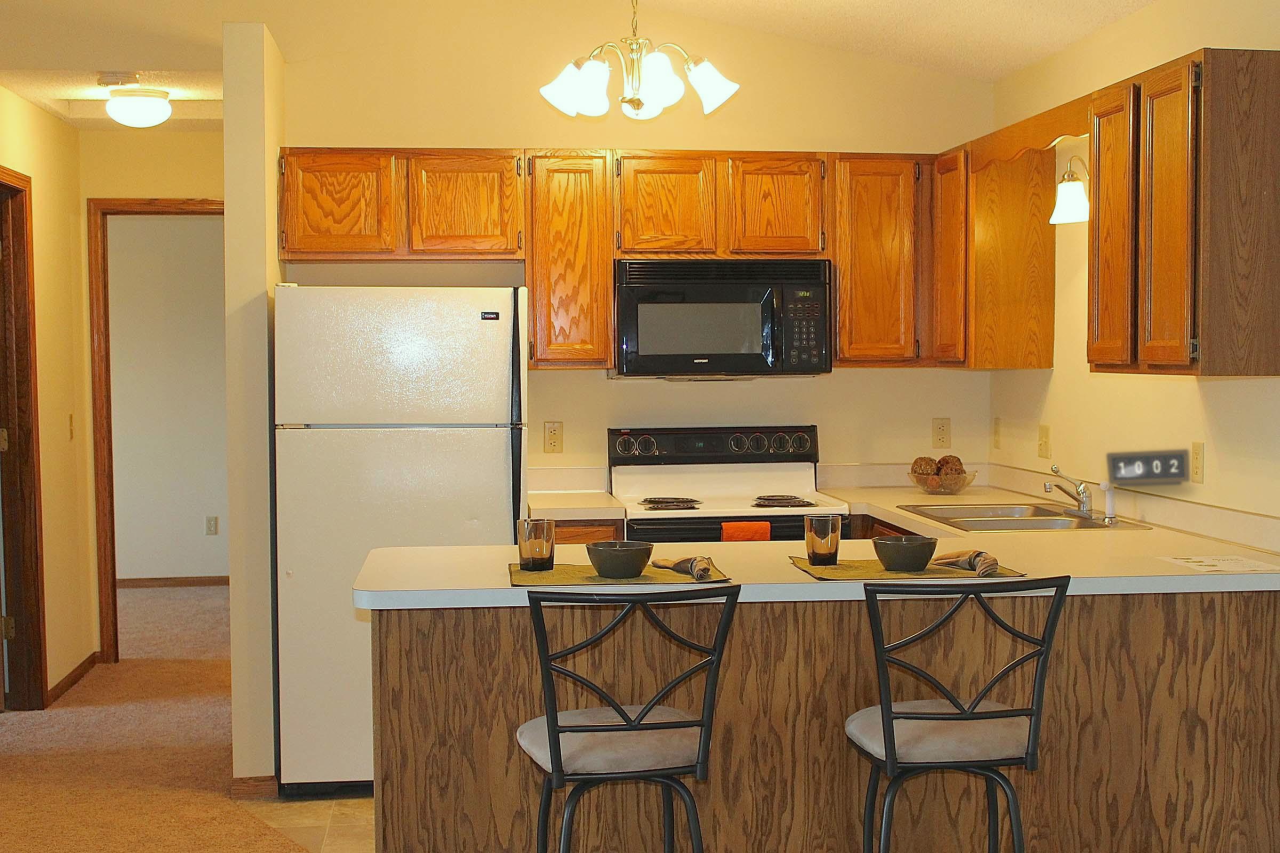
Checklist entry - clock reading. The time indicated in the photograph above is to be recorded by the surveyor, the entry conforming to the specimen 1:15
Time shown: 10:02
